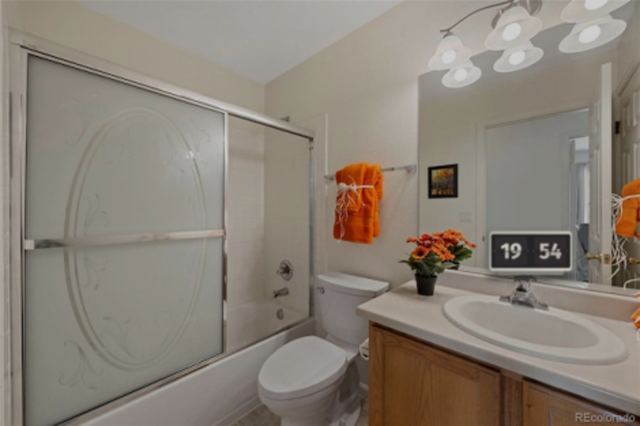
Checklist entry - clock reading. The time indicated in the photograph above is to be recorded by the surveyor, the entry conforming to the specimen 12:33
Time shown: 19:54
